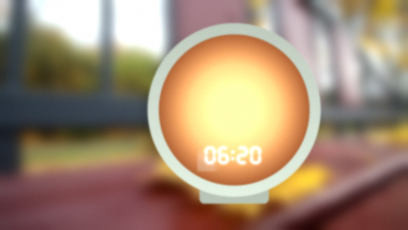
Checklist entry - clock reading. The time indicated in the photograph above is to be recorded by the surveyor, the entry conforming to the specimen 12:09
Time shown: 6:20
